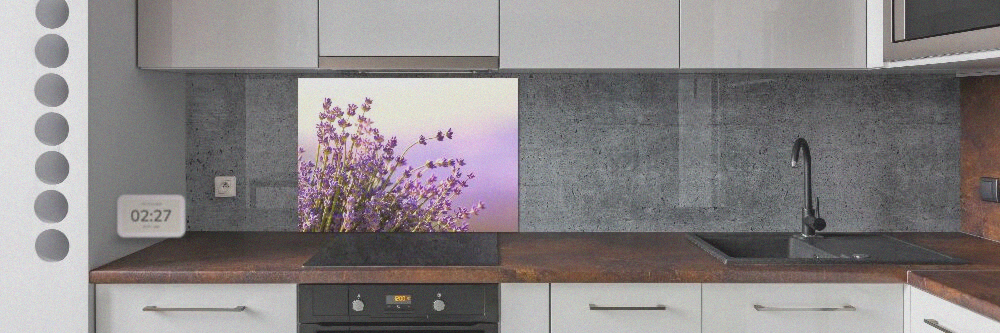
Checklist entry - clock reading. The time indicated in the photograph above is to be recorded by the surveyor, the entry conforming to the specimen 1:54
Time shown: 2:27
